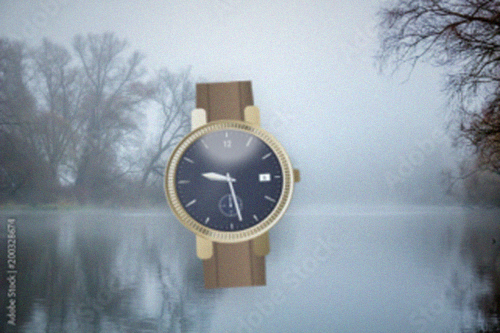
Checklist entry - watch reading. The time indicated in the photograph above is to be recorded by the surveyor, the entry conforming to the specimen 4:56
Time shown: 9:28
